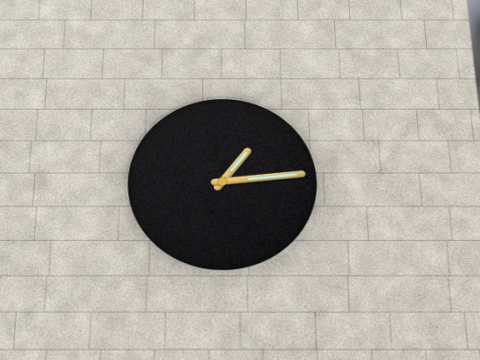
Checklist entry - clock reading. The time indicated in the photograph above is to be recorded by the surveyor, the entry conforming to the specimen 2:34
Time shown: 1:14
